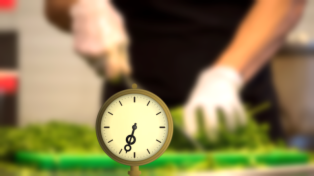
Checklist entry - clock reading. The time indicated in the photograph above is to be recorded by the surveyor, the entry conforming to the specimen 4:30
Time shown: 6:33
